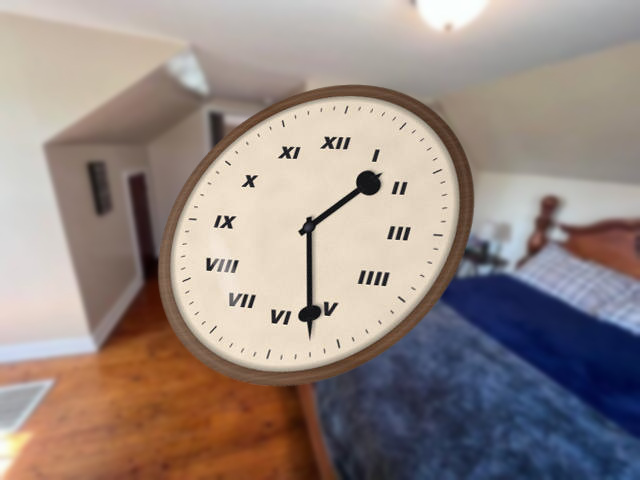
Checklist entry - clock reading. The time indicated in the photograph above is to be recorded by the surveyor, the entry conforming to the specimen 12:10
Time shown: 1:27
